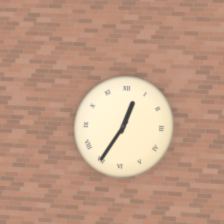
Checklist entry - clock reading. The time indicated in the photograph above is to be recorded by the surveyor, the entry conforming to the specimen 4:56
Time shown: 12:35
